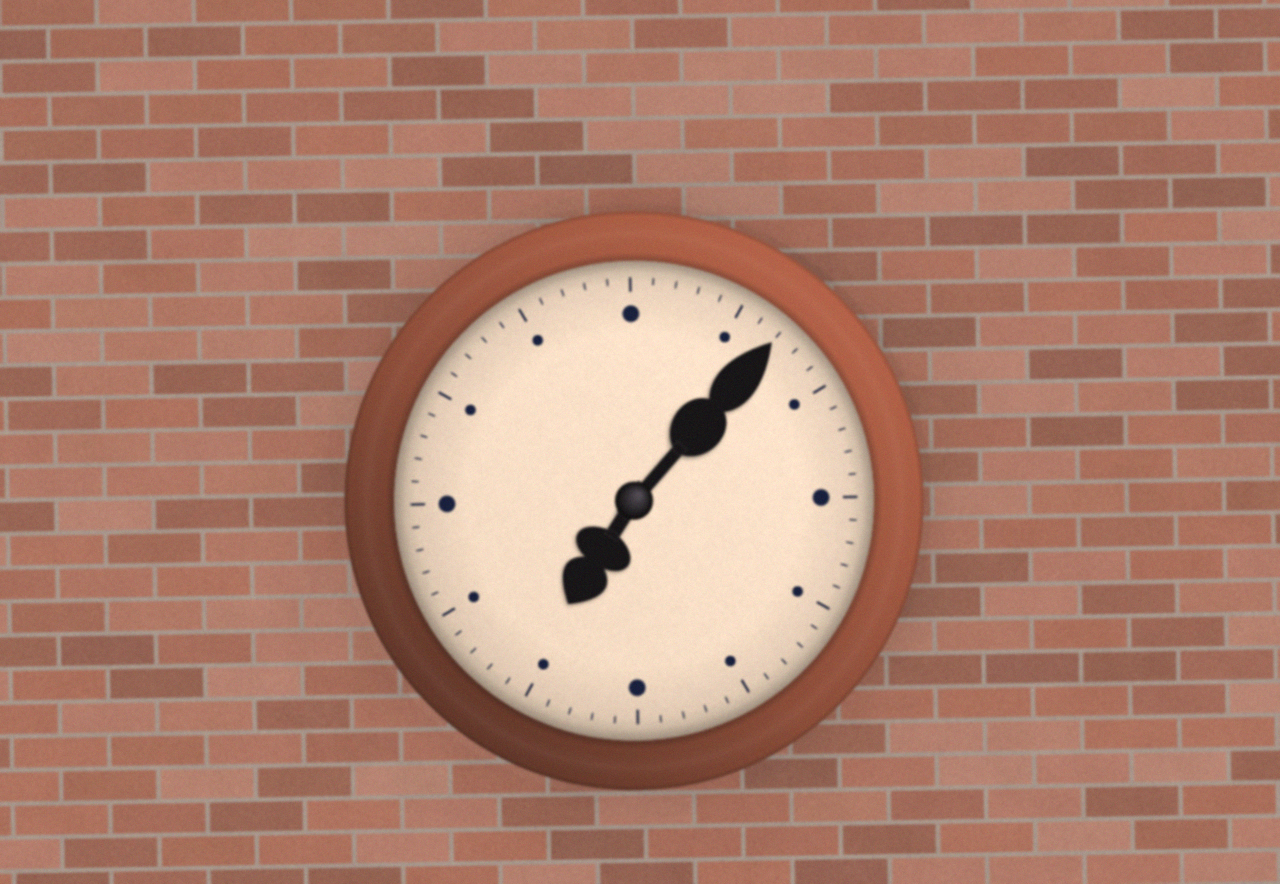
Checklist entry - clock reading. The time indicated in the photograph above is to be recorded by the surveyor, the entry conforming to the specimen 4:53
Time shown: 7:07
